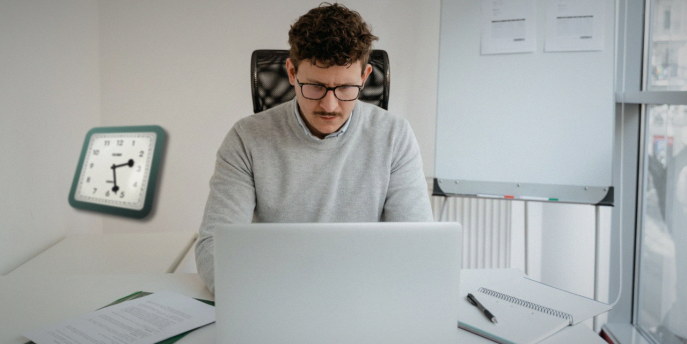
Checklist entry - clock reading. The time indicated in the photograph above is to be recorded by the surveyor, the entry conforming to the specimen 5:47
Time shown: 2:27
